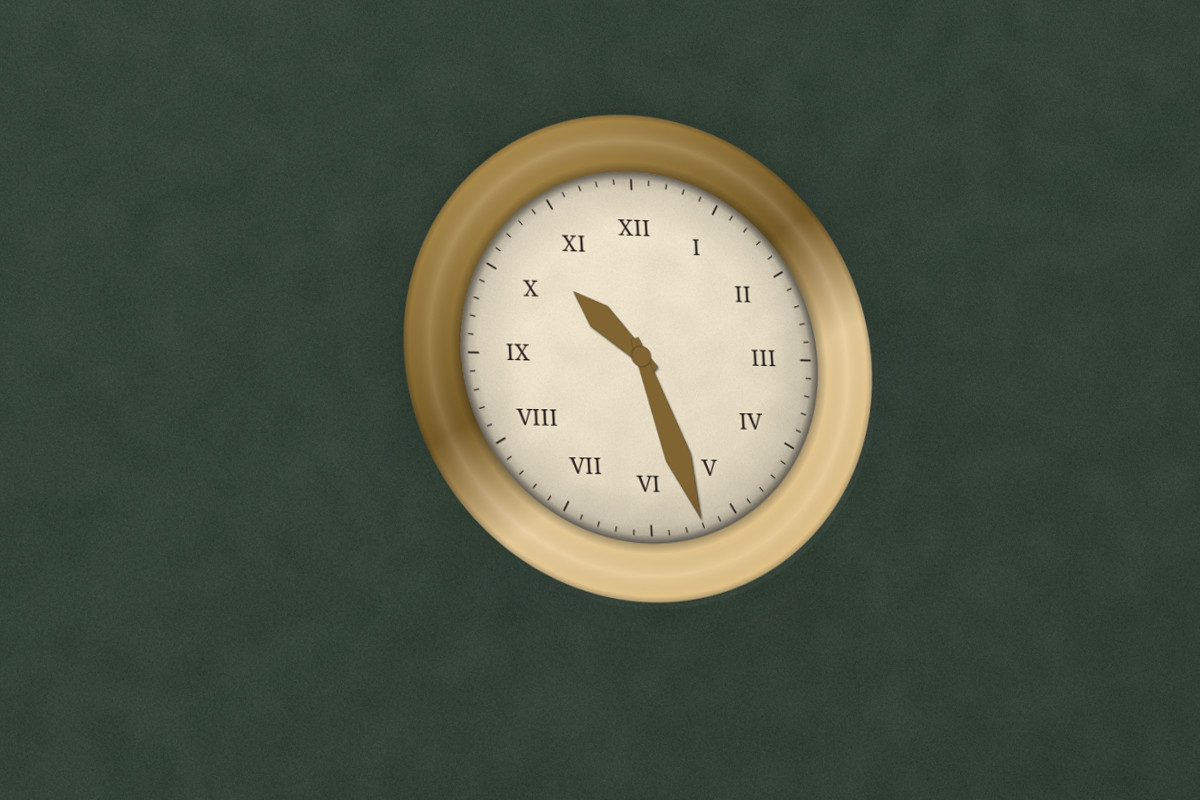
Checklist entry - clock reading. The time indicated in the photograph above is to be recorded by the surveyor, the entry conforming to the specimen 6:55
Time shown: 10:27
